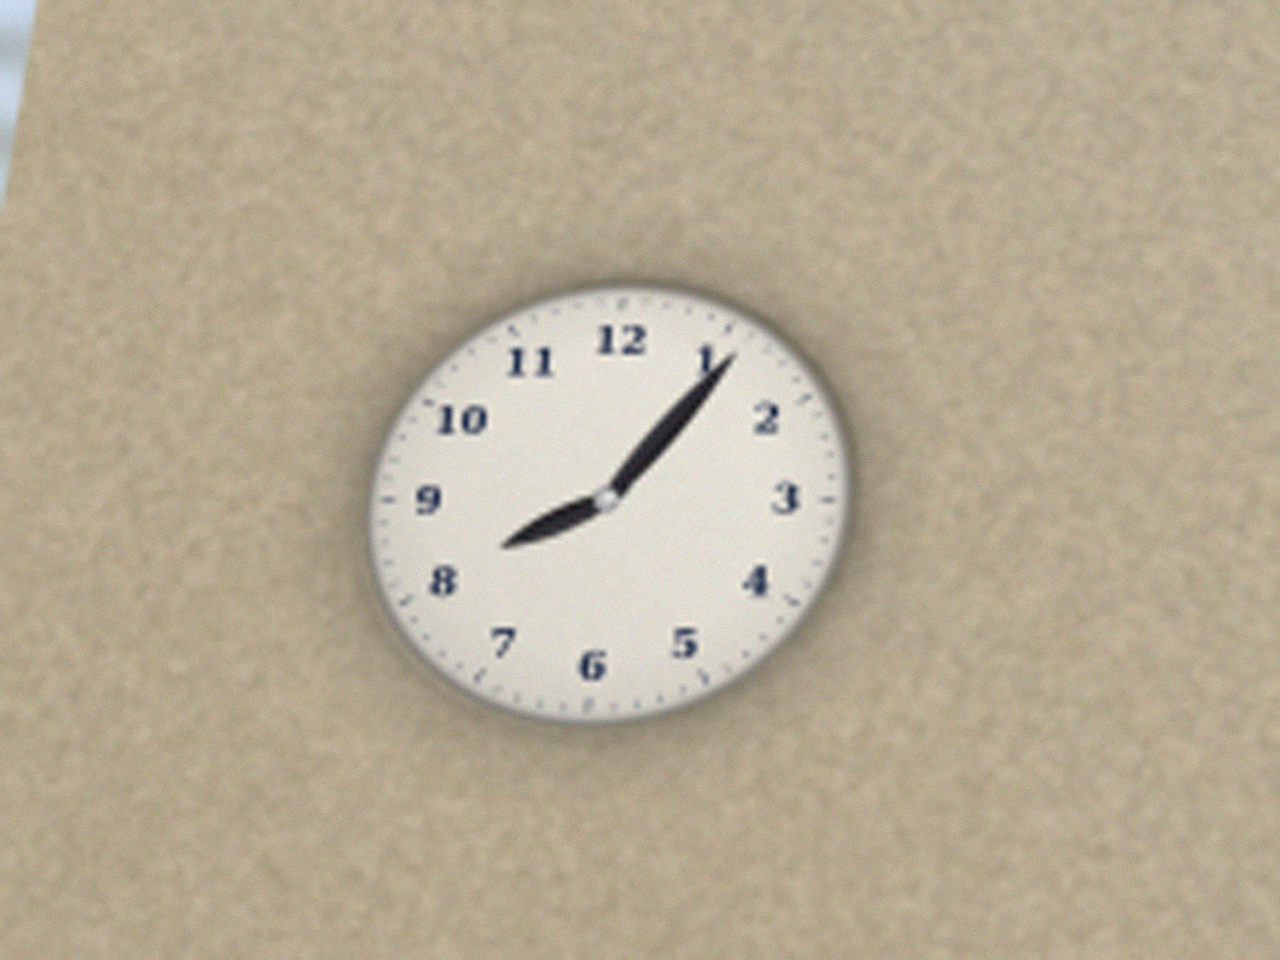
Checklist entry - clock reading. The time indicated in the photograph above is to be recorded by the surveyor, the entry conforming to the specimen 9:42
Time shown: 8:06
